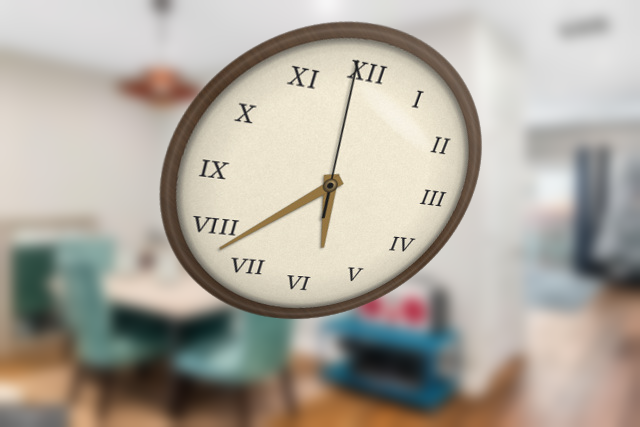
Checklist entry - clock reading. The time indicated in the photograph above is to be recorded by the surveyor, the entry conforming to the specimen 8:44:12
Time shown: 5:37:59
